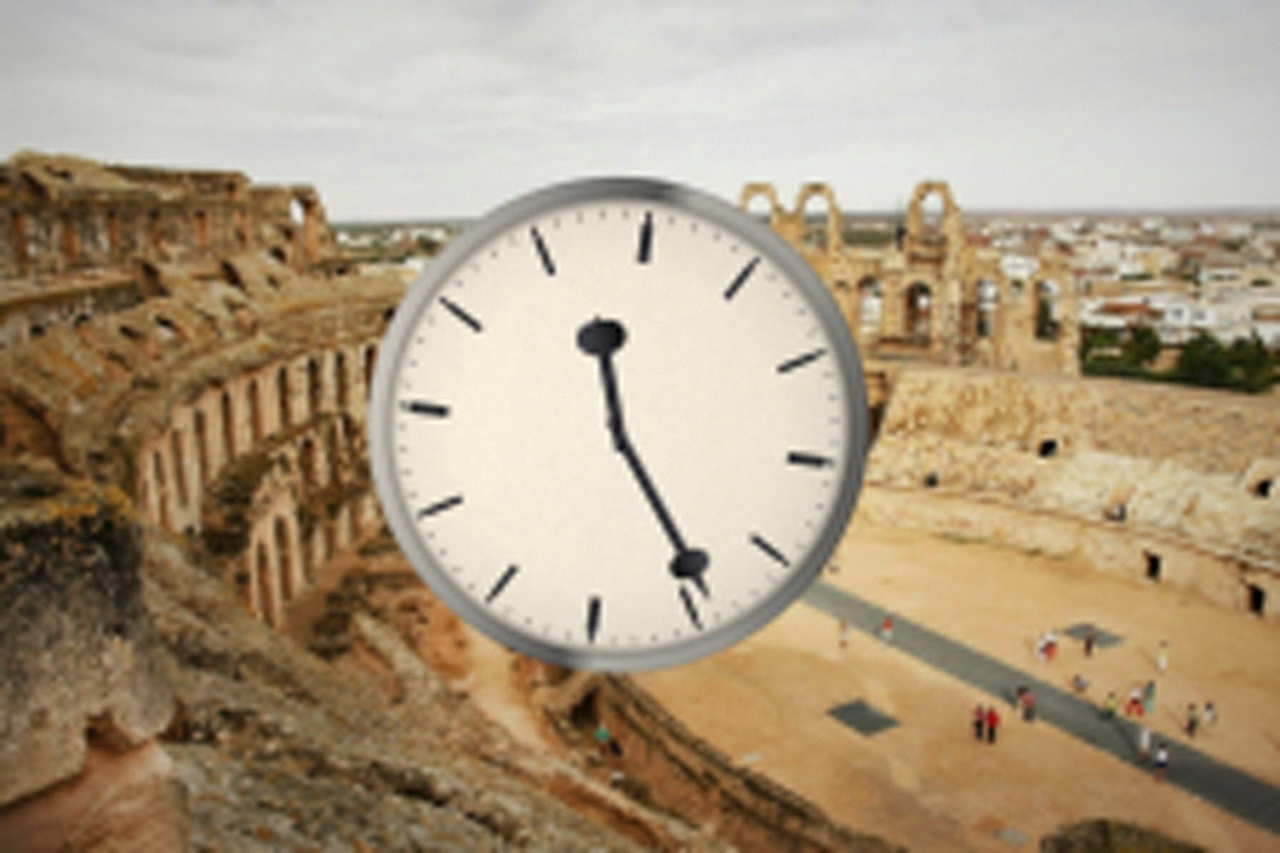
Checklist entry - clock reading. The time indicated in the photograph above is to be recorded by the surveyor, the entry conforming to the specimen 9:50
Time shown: 11:24
